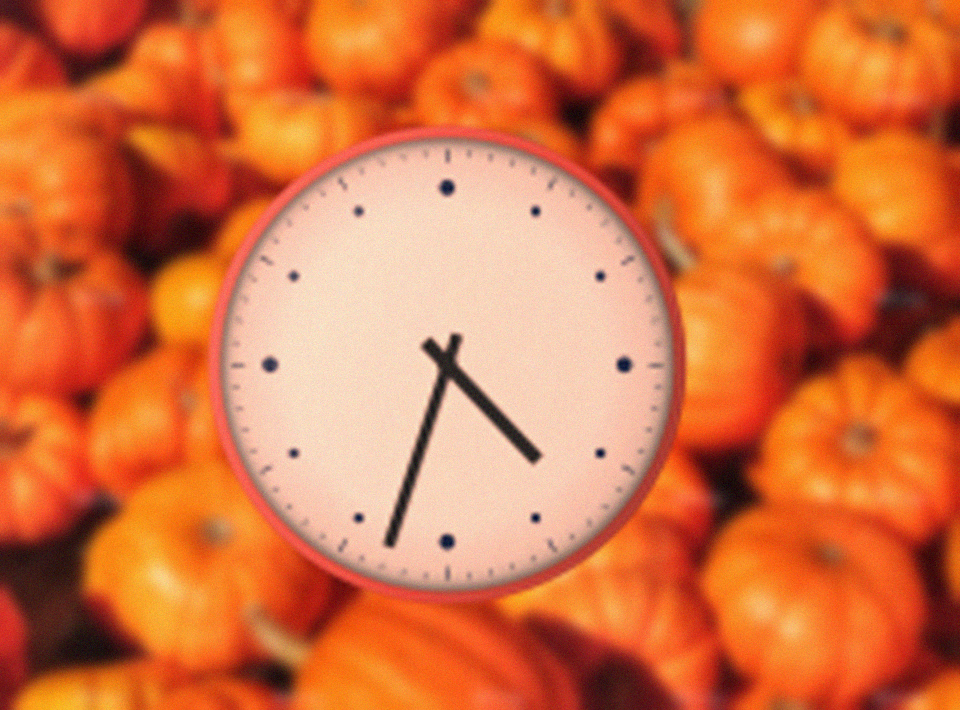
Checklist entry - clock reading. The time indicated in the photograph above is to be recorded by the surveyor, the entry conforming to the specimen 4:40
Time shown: 4:33
